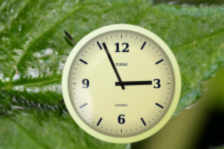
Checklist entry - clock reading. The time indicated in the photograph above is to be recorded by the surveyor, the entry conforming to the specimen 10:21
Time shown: 2:56
